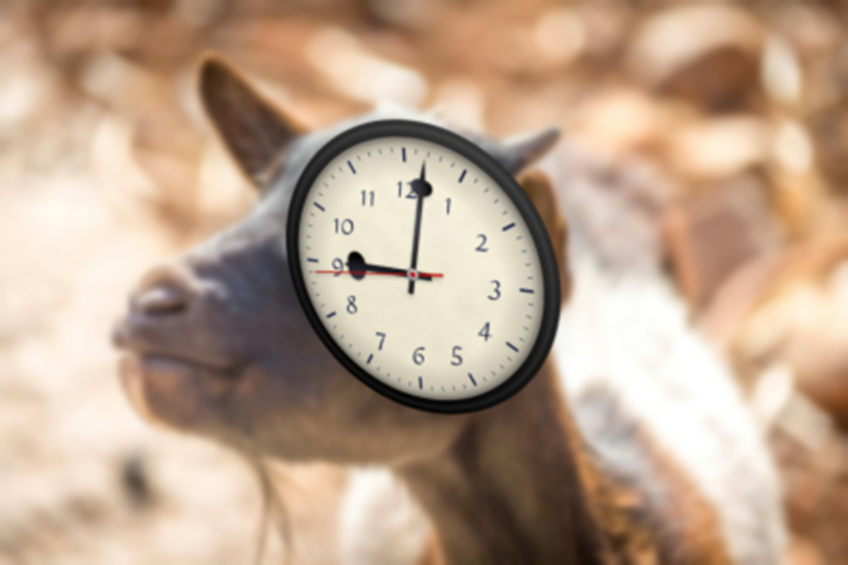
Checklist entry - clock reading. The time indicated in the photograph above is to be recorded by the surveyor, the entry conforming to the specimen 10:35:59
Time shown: 9:01:44
